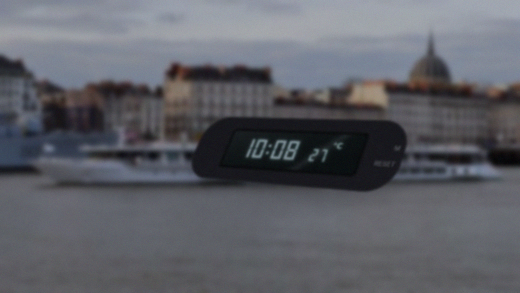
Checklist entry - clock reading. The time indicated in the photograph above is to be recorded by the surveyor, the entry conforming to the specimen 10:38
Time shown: 10:08
